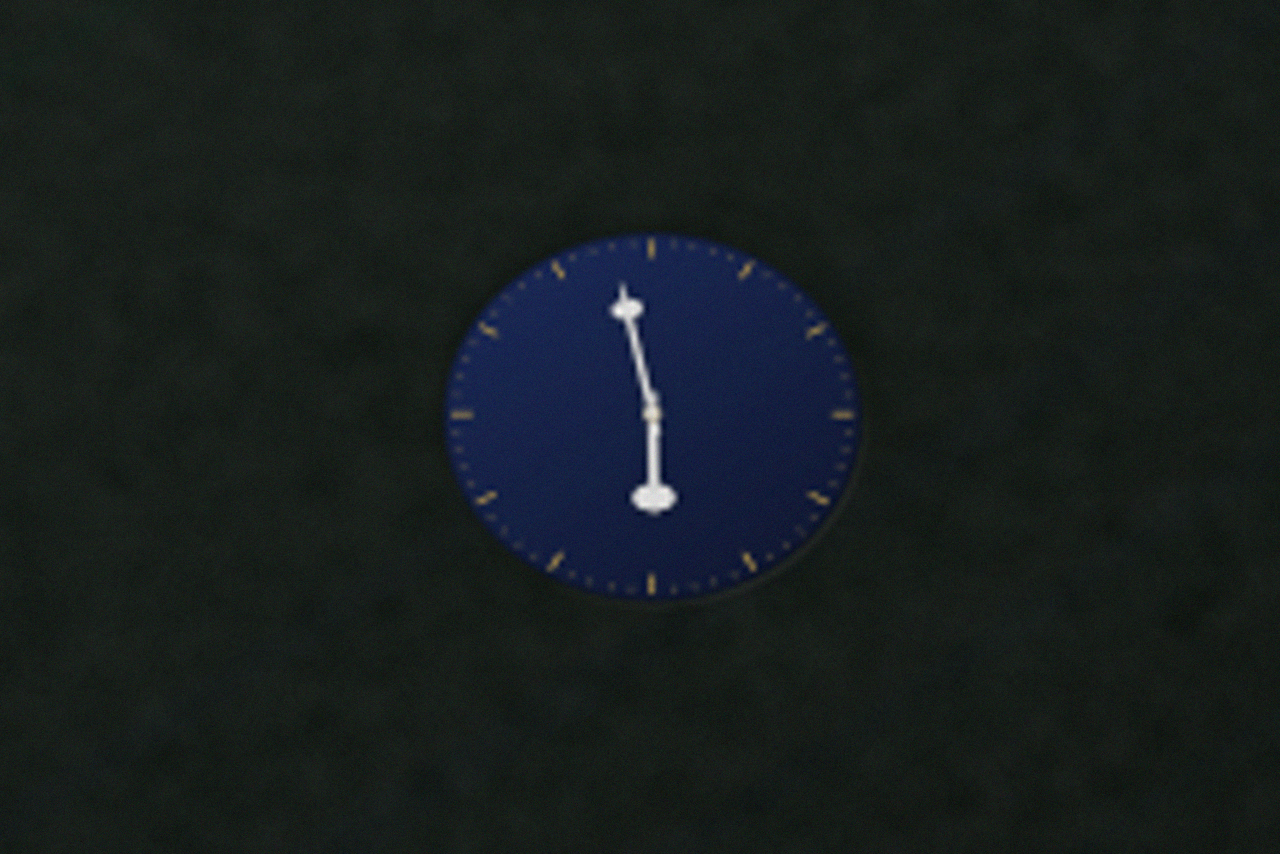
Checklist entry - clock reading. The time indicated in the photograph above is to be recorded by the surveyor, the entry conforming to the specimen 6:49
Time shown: 5:58
